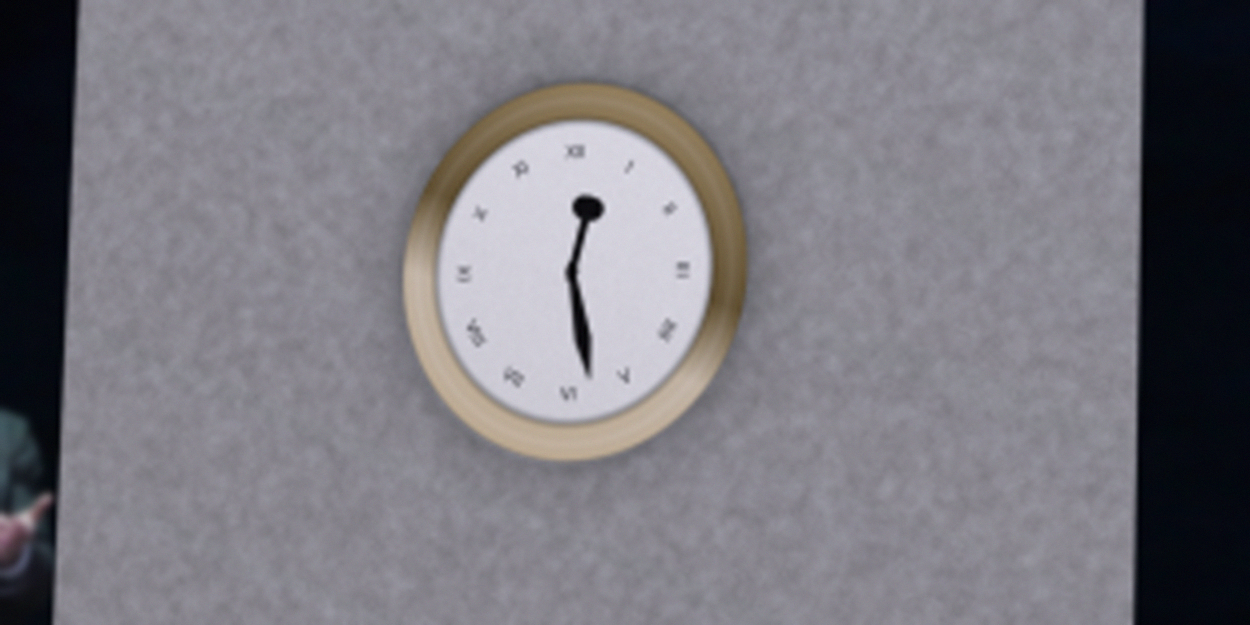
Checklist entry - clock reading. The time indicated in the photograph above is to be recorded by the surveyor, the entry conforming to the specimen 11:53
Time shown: 12:28
